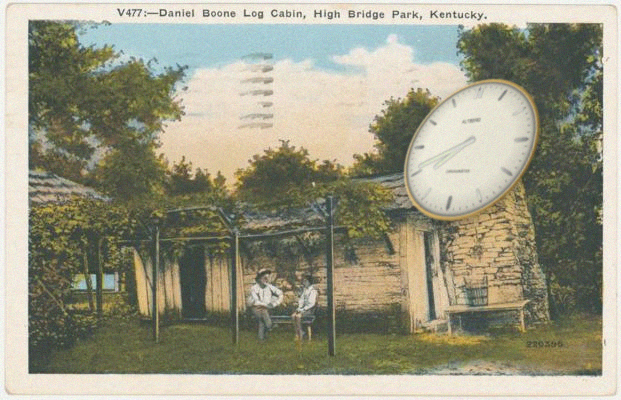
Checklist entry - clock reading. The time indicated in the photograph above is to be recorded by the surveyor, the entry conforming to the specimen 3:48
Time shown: 7:41
